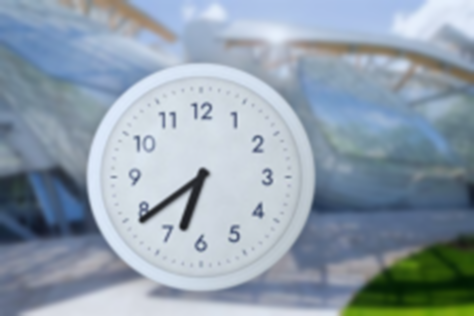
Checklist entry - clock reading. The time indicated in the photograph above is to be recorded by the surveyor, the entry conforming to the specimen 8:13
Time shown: 6:39
